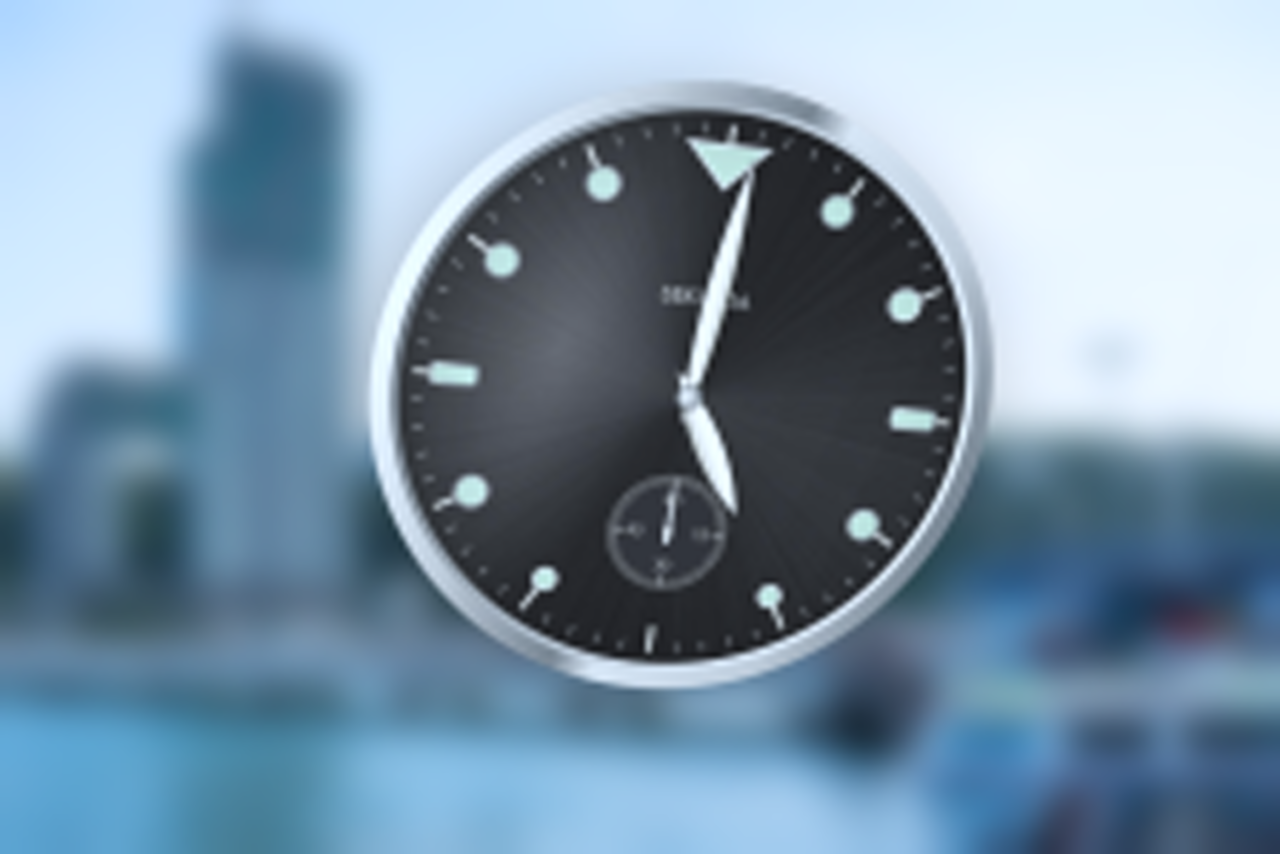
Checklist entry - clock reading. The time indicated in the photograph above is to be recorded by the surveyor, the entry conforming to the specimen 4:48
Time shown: 5:01
